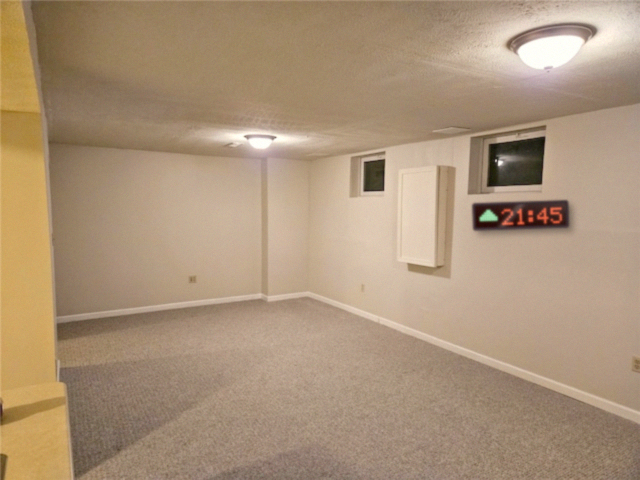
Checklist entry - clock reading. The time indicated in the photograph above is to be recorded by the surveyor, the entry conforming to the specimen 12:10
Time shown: 21:45
